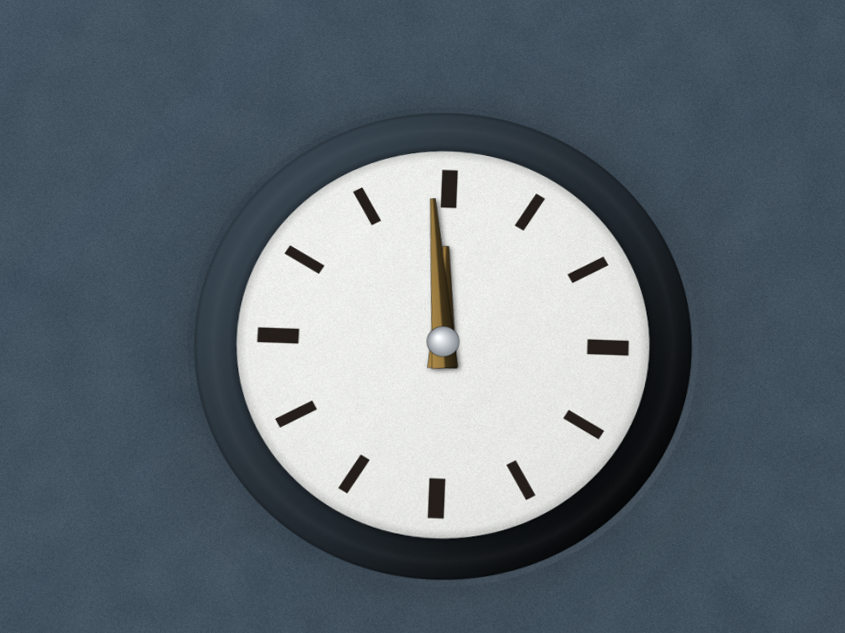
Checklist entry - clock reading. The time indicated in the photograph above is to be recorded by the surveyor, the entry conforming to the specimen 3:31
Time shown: 11:59
